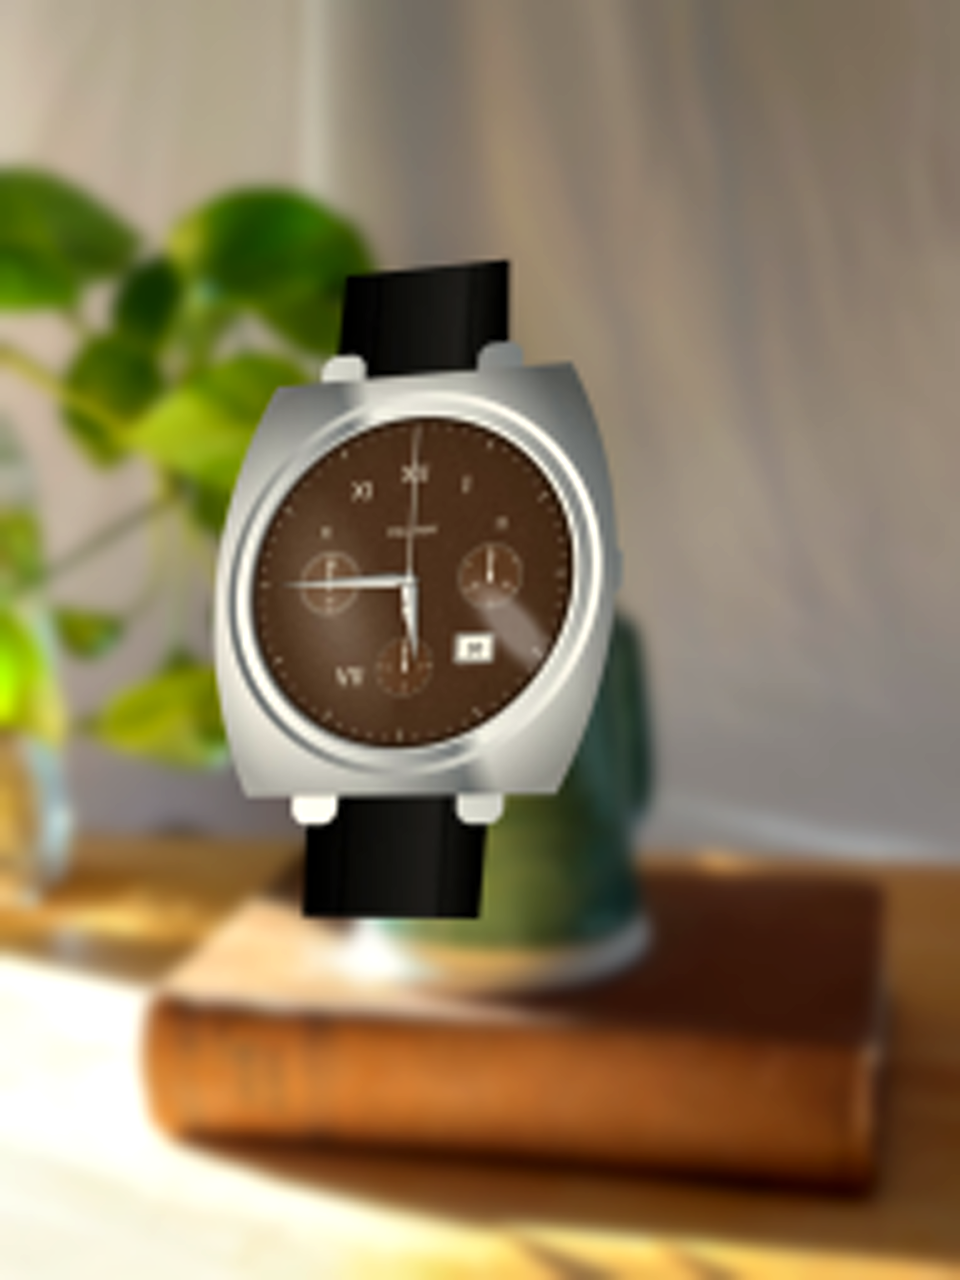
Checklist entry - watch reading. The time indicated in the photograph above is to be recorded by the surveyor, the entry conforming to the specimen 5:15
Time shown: 5:45
